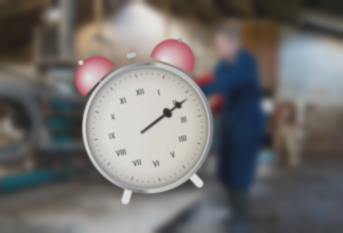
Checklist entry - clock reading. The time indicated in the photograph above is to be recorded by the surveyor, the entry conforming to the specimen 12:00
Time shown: 2:11
